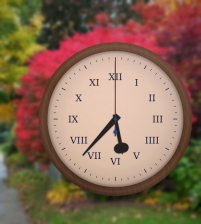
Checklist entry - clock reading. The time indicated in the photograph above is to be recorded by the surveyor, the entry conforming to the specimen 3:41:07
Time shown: 5:37:00
